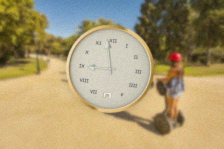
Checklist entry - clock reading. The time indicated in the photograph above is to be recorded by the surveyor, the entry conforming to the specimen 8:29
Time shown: 8:58
